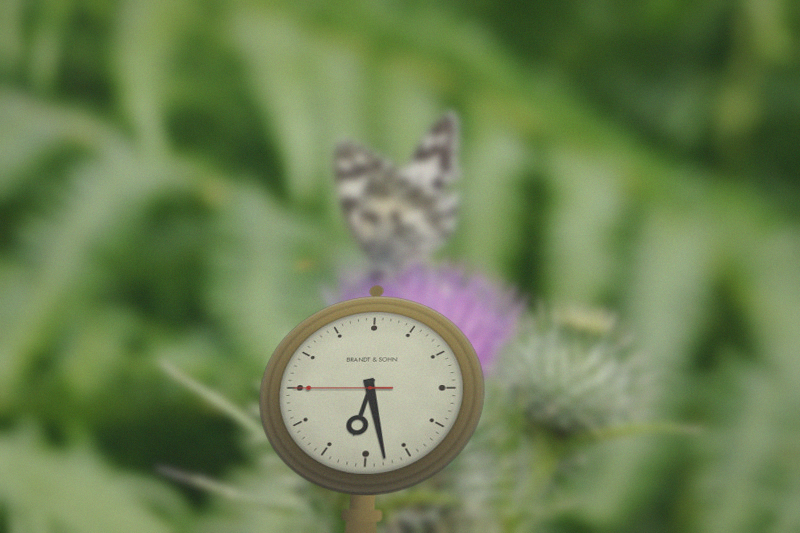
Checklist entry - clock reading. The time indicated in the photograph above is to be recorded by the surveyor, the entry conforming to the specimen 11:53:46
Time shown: 6:27:45
